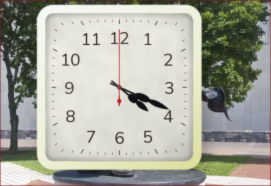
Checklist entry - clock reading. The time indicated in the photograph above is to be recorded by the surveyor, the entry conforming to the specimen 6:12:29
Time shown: 4:19:00
